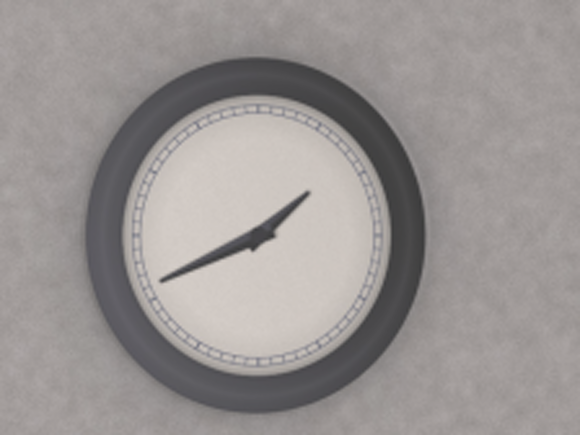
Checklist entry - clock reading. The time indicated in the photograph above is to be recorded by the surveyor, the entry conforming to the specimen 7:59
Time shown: 1:41
